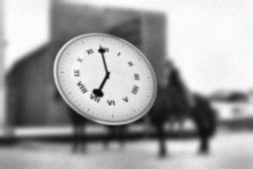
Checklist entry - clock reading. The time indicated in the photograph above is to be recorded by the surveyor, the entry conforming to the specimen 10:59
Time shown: 6:59
